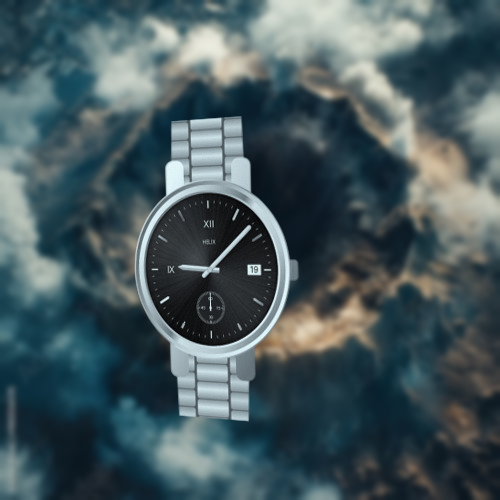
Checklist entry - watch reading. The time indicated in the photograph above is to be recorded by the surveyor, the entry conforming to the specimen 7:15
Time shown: 9:08
